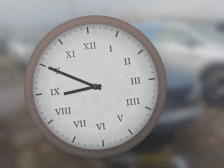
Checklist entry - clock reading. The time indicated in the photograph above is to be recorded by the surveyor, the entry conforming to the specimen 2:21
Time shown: 8:50
